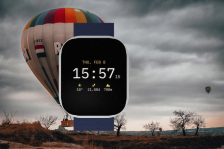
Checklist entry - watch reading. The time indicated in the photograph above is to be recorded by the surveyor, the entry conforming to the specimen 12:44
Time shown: 15:57
